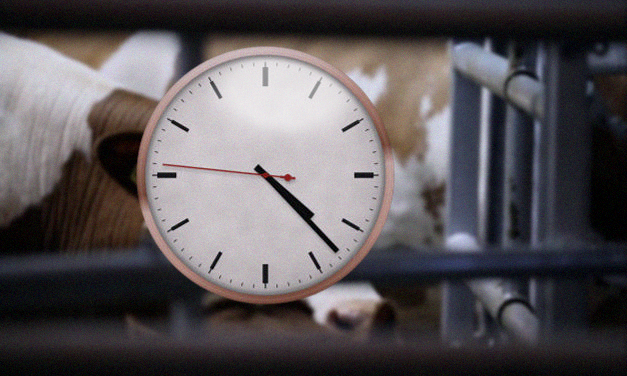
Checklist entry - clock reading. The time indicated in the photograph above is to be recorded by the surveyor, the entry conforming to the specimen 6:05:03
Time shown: 4:22:46
